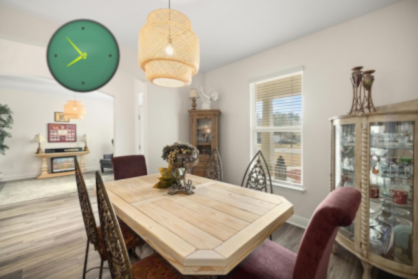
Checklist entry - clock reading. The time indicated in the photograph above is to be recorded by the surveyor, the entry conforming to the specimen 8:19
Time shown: 7:53
